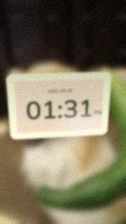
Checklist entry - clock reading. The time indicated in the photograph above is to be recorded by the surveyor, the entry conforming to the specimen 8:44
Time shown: 1:31
